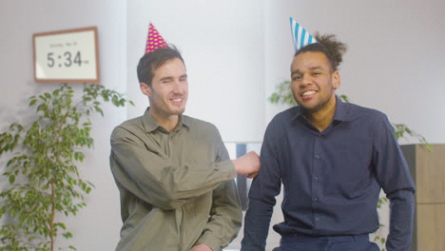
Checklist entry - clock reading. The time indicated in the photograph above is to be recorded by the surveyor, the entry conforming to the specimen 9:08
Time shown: 5:34
